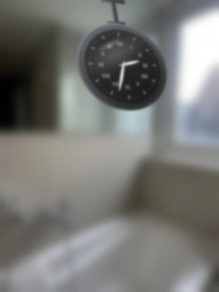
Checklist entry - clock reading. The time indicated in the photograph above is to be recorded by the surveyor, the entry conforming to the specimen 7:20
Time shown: 2:33
